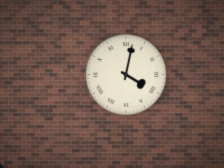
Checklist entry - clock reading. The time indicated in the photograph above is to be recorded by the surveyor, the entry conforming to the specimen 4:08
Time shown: 4:02
